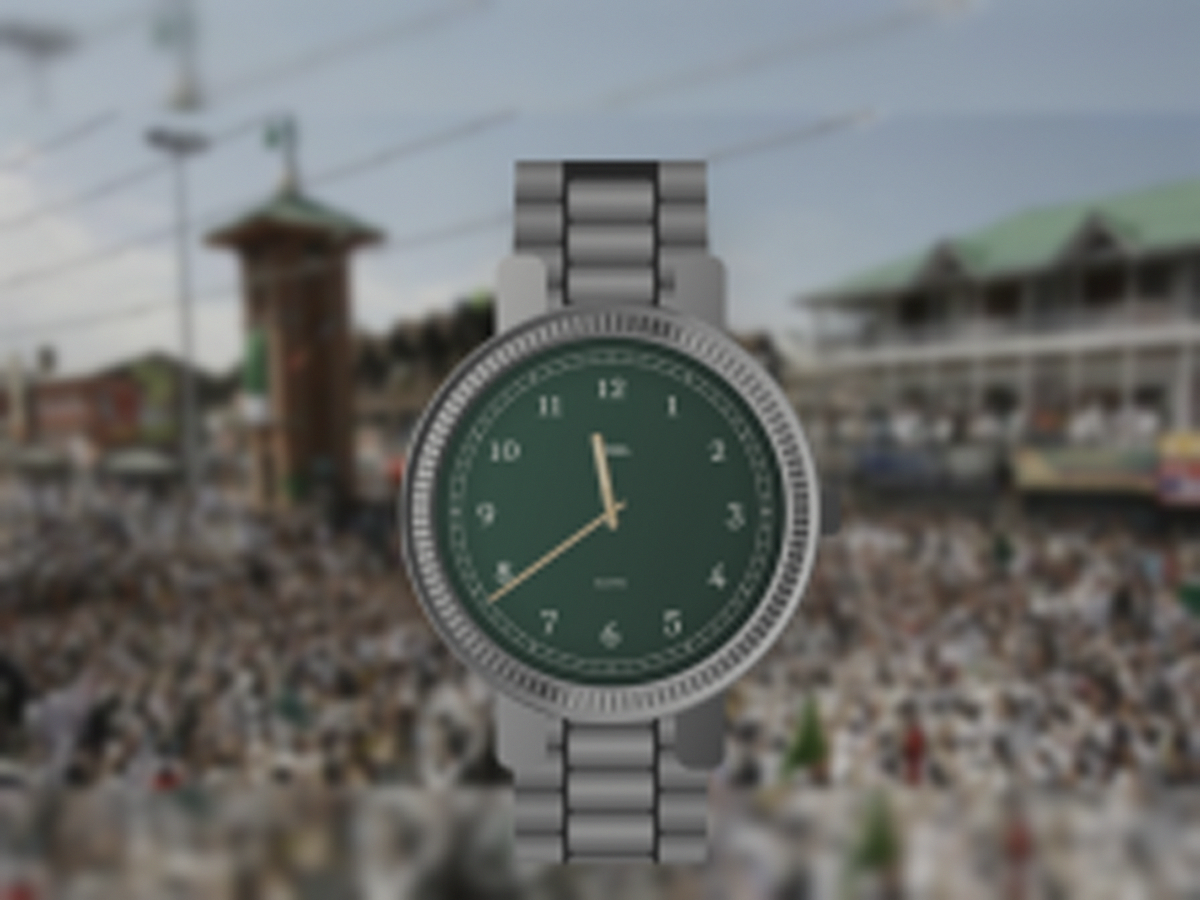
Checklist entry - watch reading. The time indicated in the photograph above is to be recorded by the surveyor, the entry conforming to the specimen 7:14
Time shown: 11:39
